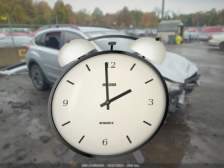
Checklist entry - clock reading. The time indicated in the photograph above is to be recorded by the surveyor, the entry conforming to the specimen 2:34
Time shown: 1:59
